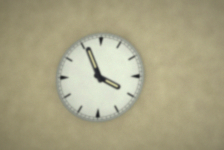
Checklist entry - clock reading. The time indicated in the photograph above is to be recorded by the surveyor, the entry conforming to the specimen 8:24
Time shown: 3:56
